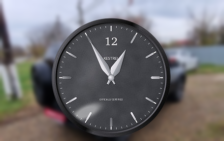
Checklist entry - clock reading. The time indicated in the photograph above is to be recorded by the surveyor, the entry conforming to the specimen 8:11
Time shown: 12:55
